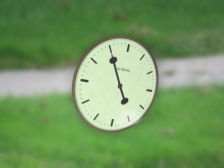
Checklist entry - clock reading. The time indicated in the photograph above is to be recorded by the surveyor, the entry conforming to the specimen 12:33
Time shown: 4:55
